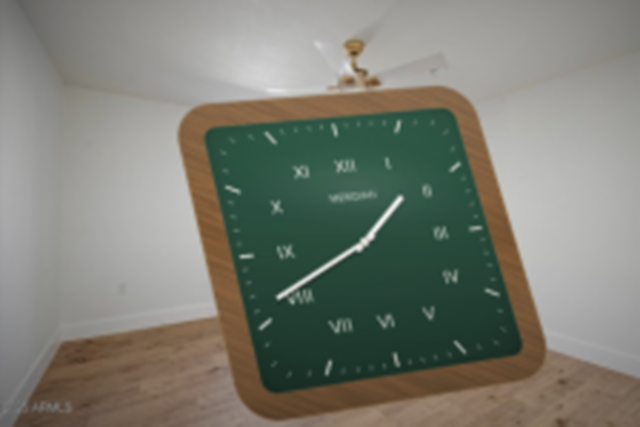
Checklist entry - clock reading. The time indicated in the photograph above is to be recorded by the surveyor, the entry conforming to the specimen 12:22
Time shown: 1:41
